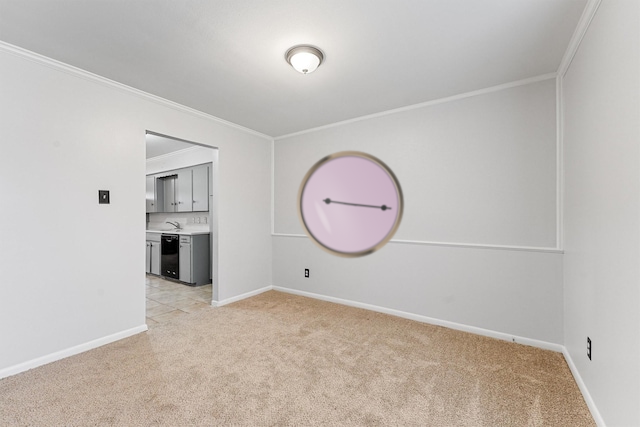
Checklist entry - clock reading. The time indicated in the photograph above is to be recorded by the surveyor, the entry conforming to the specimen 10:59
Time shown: 9:16
